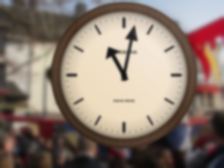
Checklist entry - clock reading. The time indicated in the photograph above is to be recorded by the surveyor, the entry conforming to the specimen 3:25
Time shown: 11:02
